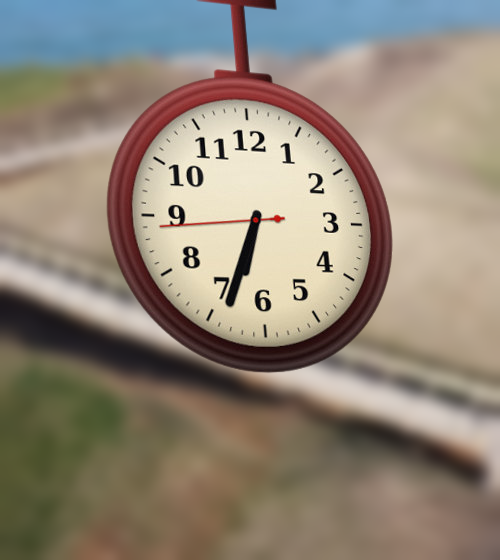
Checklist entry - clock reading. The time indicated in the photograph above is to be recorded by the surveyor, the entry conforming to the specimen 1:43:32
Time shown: 6:33:44
